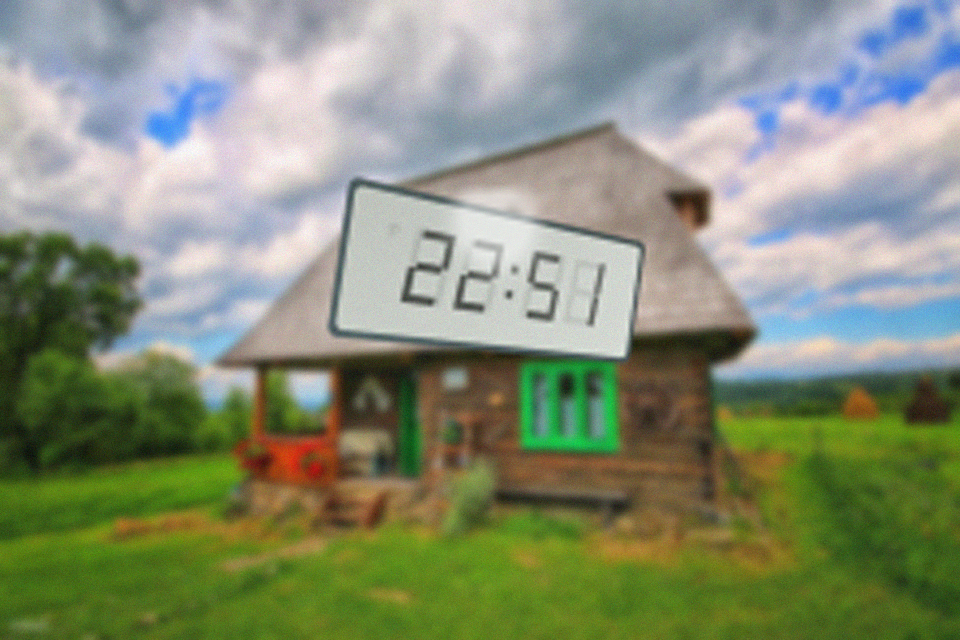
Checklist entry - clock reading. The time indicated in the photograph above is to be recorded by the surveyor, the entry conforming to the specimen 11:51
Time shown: 22:51
